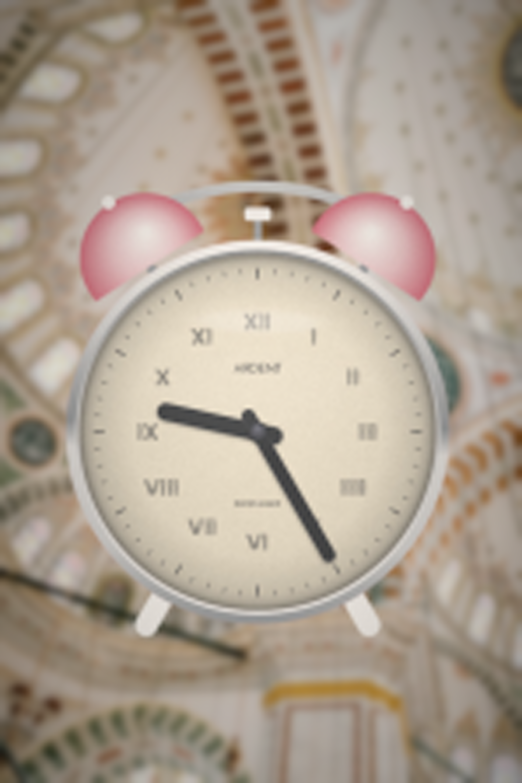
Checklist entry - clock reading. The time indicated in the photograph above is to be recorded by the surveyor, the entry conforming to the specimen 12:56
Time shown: 9:25
